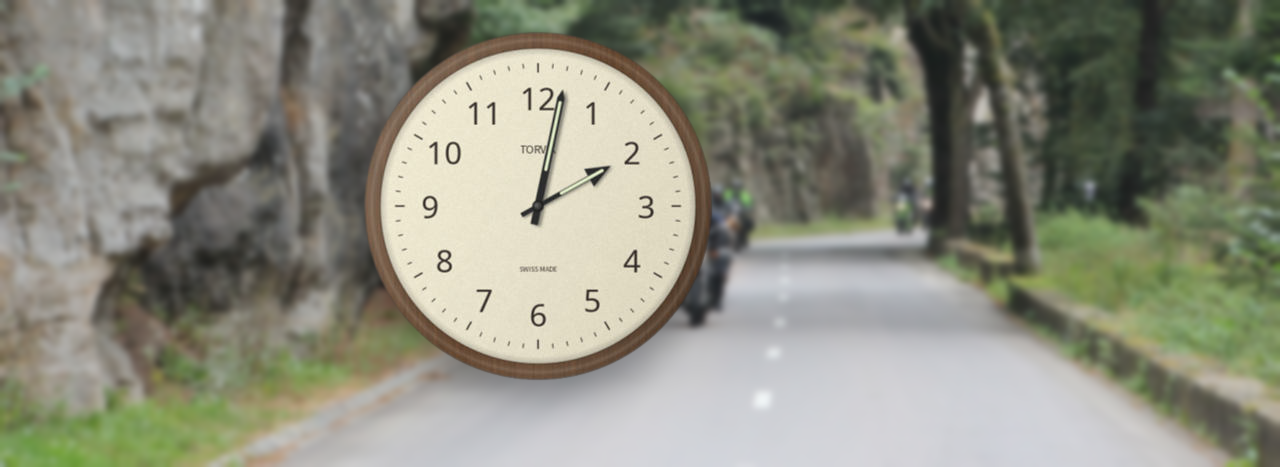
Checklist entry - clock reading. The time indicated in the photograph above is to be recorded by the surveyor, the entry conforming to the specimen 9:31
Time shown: 2:02
